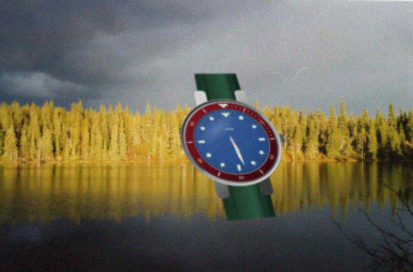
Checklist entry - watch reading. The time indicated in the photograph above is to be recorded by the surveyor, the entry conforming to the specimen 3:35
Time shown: 5:28
